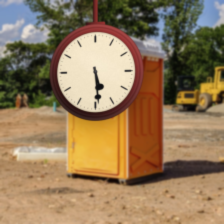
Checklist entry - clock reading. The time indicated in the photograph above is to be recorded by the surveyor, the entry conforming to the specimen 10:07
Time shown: 5:29
